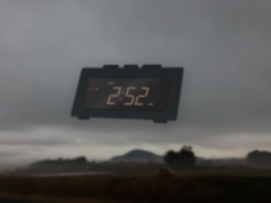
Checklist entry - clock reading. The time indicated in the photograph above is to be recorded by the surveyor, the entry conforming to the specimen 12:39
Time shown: 2:52
